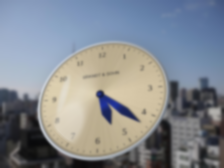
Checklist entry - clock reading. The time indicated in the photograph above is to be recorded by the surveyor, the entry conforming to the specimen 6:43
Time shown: 5:22
